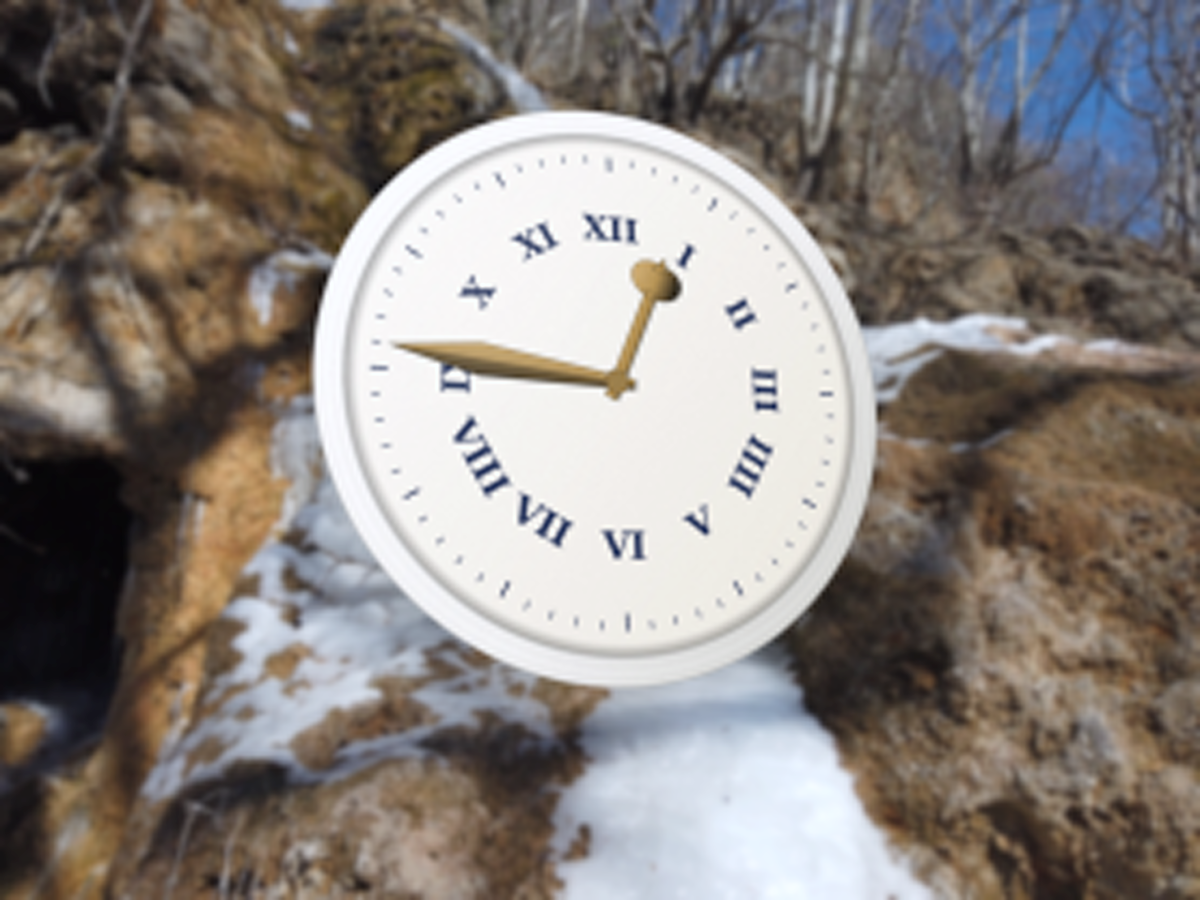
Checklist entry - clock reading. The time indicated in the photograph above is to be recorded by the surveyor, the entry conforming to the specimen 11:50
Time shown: 12:46
